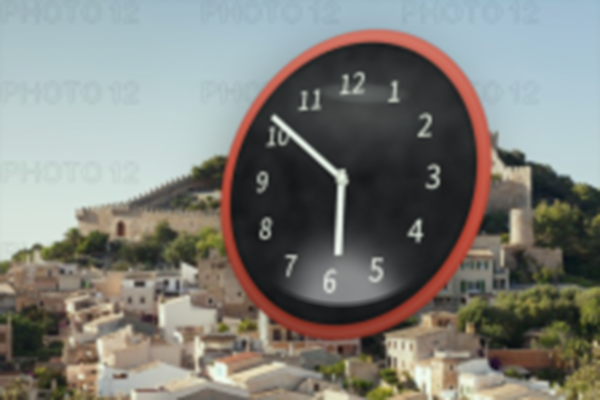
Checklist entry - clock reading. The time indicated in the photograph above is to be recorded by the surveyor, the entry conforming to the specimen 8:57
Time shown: 5:51
